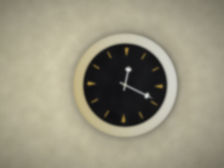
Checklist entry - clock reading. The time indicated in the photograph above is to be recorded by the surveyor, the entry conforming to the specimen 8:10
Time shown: 12:19
